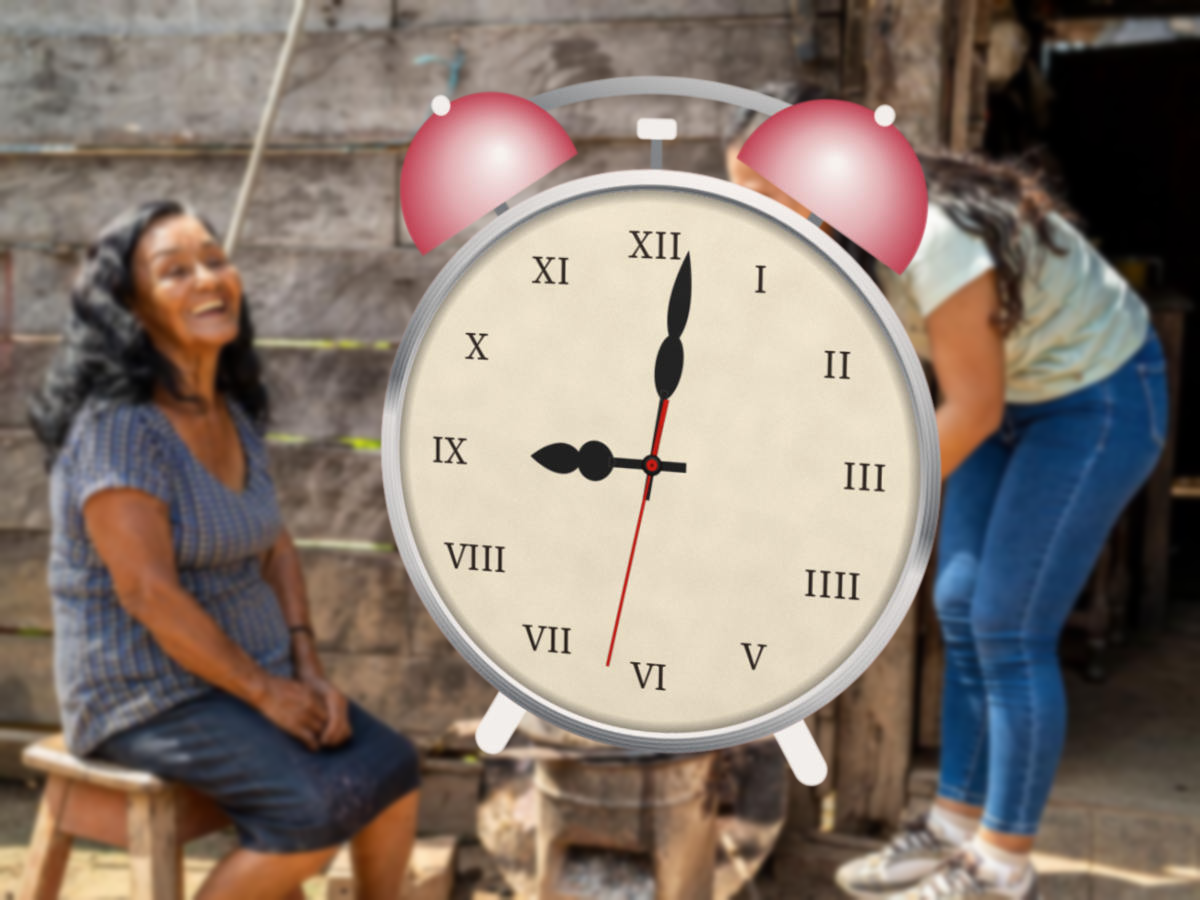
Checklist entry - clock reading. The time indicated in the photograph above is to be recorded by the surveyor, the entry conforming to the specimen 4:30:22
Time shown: 9:01:32
